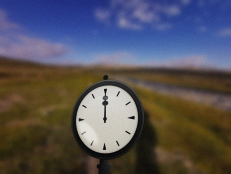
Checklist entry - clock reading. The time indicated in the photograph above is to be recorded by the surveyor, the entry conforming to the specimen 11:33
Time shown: 12:00
